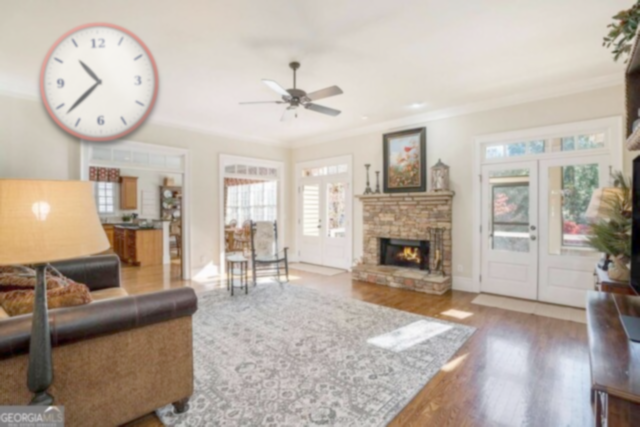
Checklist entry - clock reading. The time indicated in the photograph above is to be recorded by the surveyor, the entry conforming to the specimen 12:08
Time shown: 10:38
